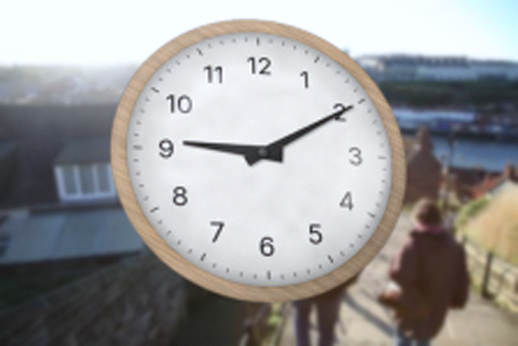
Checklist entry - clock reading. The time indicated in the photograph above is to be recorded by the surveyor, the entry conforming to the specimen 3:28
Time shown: 9:10
